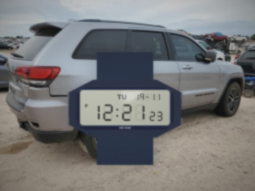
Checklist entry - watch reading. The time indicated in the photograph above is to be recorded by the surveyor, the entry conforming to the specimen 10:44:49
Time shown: 12:21:23
